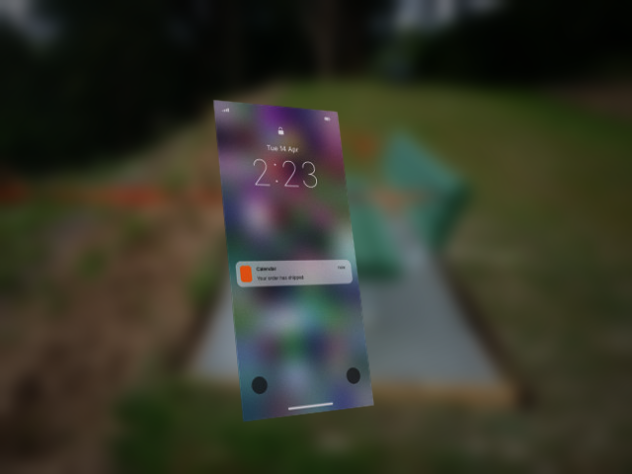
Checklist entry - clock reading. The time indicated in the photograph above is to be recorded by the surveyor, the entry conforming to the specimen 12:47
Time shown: 2:23
